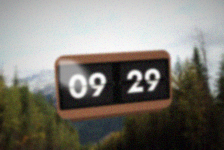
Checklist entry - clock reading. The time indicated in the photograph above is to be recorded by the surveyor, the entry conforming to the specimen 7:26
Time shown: 9:29
